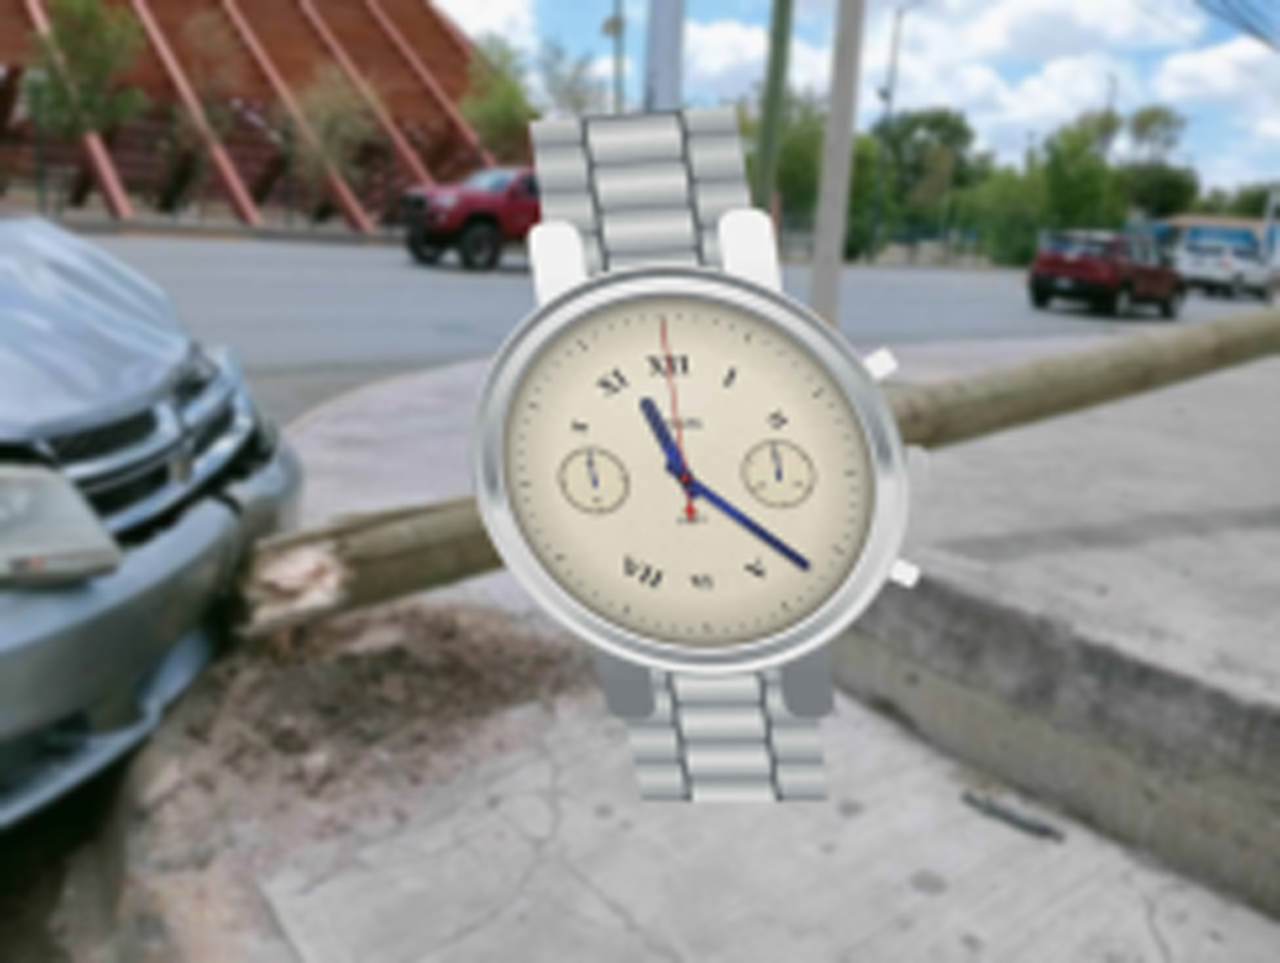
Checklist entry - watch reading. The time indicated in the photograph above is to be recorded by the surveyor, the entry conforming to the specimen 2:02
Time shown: 11:22
